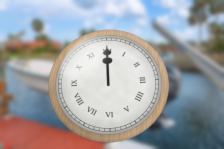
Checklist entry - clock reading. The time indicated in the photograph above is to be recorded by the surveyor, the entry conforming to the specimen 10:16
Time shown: 12:00
